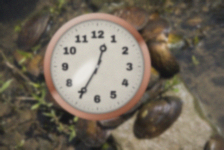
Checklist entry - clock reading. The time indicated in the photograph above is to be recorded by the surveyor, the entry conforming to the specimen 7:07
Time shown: 12:35
